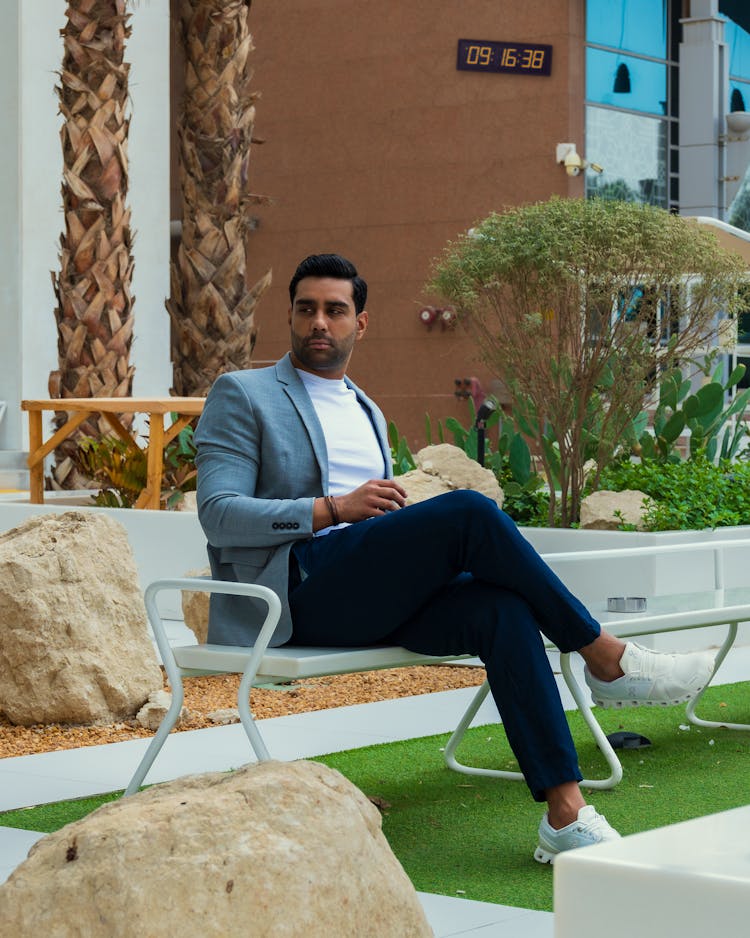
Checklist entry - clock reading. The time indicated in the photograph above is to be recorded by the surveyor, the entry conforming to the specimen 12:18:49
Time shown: 9:16:38
